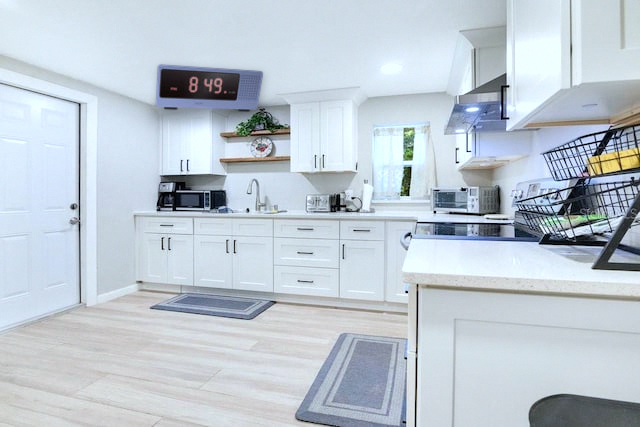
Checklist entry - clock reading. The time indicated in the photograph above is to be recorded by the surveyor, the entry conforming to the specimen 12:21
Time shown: 8:49
